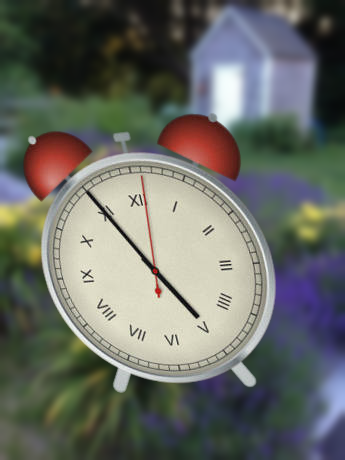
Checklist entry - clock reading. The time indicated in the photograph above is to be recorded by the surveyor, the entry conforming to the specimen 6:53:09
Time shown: 4:55:01
